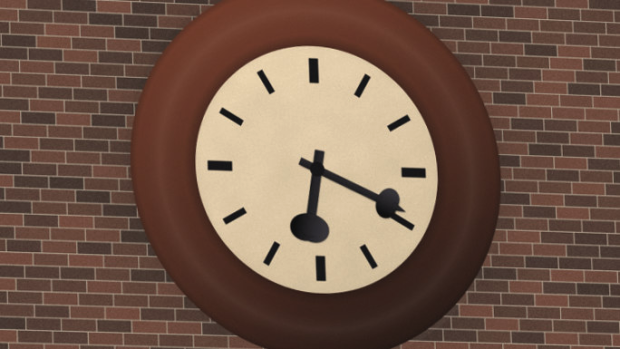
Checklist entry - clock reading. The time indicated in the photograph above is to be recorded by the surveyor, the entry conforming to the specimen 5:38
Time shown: 6:19
